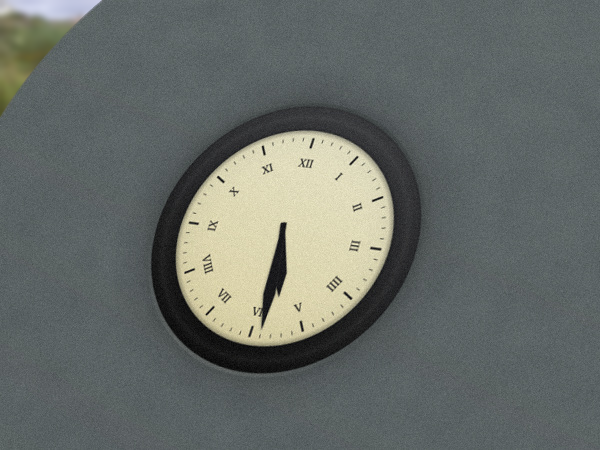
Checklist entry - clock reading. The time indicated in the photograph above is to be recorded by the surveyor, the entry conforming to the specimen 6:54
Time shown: 5:29
